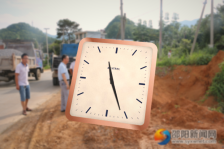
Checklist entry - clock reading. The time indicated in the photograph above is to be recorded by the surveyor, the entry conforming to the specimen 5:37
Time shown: 11:26
